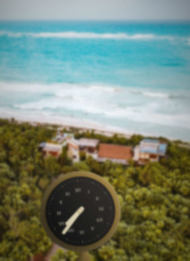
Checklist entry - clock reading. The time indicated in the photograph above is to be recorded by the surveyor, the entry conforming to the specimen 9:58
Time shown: 7:37
